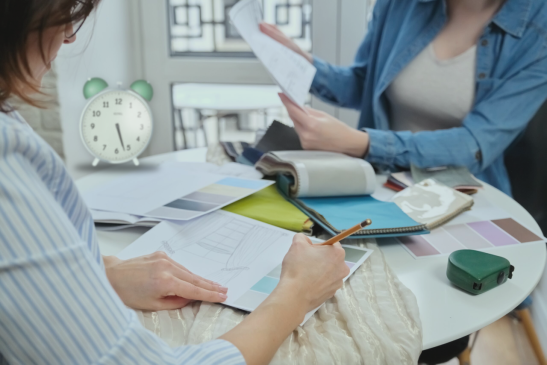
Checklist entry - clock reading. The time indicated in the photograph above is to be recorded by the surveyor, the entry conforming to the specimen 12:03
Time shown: 5:27
